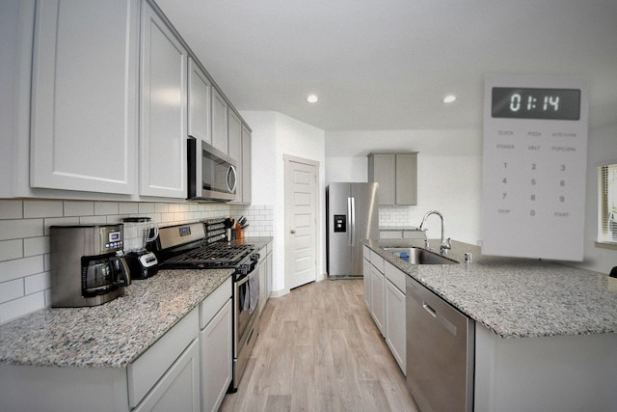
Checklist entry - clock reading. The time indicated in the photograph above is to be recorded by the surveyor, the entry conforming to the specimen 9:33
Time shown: 1:14
